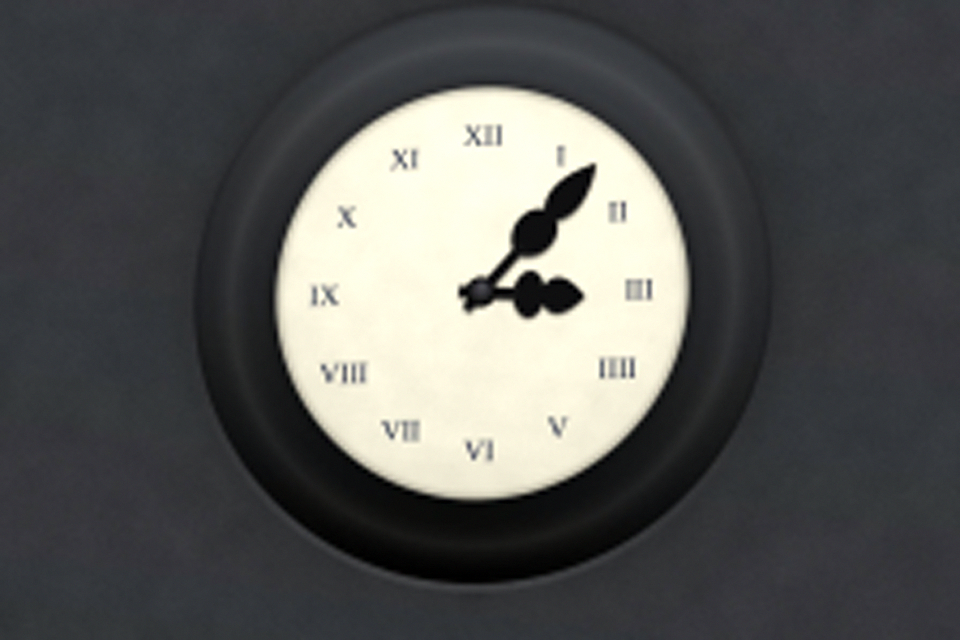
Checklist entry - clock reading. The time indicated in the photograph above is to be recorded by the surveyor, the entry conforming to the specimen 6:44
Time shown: 3:07
